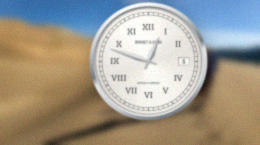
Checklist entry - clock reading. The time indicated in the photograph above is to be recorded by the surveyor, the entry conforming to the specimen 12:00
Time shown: 12:48
